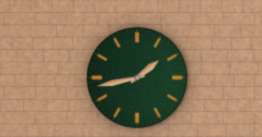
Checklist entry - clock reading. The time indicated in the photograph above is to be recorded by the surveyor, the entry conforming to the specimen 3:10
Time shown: 1:43
